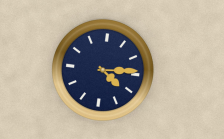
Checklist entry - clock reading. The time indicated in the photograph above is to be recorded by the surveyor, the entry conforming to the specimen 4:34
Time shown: 4:14
